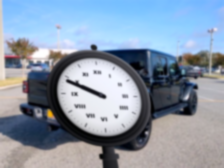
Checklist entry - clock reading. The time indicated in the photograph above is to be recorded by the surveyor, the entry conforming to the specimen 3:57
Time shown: 9:49
